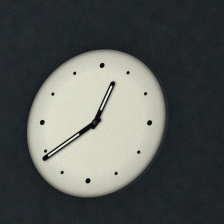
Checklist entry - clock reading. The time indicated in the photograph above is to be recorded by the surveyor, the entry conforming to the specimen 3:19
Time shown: 12:39
